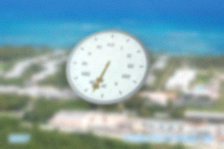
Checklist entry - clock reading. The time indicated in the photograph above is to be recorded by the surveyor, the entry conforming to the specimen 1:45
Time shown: 6:33
